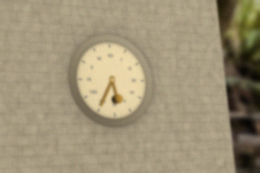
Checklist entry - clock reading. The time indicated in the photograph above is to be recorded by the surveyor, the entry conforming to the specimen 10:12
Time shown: 5:35
